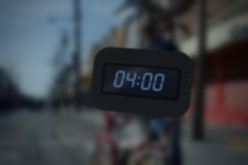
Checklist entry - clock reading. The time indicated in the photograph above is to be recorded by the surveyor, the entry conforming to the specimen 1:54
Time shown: 4:00
